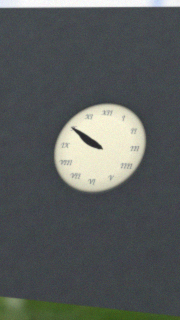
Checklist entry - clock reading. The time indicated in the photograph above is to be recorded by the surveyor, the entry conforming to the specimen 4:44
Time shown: 9:50
